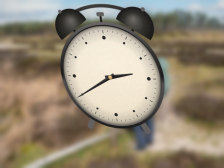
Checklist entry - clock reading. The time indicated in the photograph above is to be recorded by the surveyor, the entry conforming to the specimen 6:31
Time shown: 2:40
